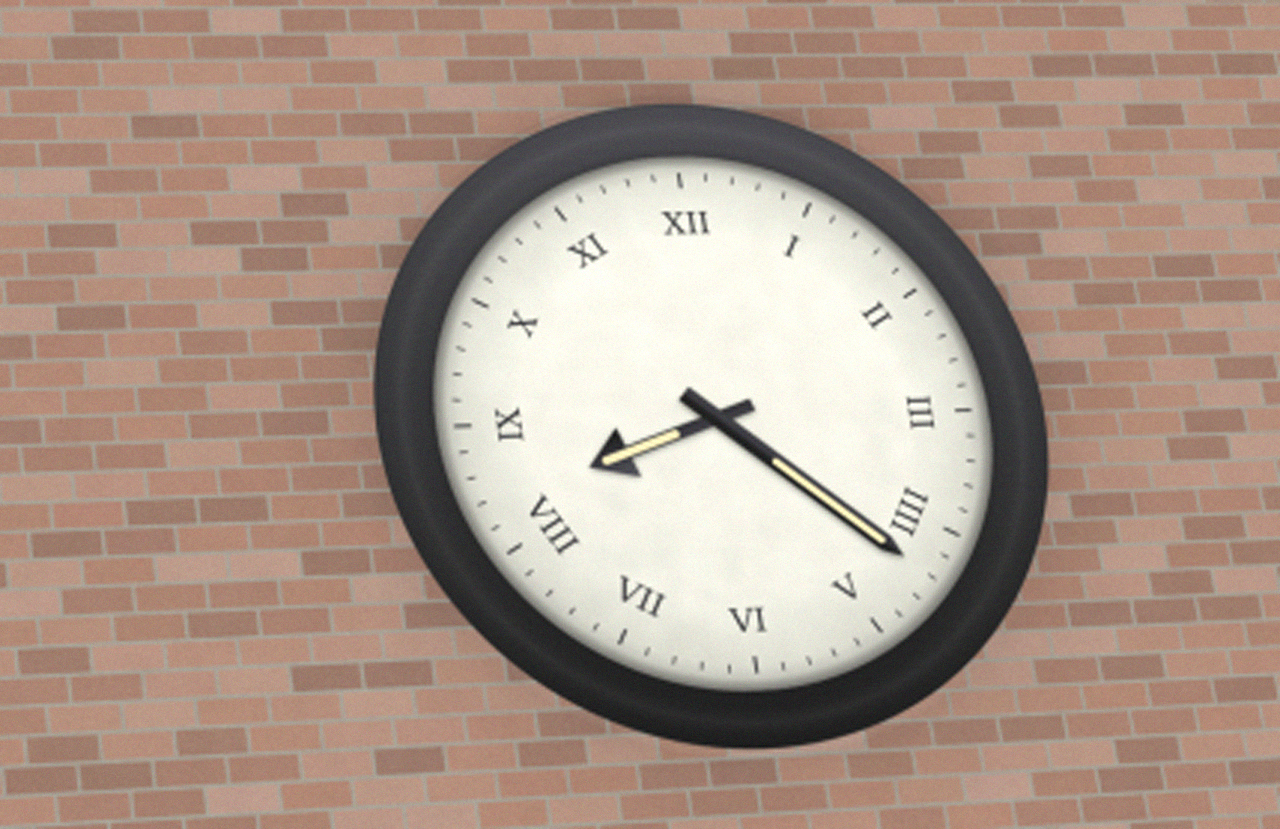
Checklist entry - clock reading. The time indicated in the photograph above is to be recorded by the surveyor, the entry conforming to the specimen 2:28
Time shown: 8:22
